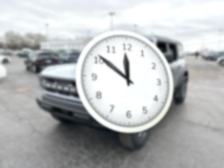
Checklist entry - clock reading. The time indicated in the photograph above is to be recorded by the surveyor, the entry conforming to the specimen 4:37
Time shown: 11:51
